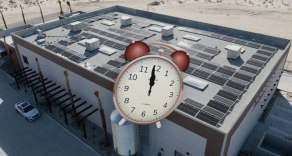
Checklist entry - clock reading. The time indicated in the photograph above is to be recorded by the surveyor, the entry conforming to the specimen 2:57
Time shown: 11:59
